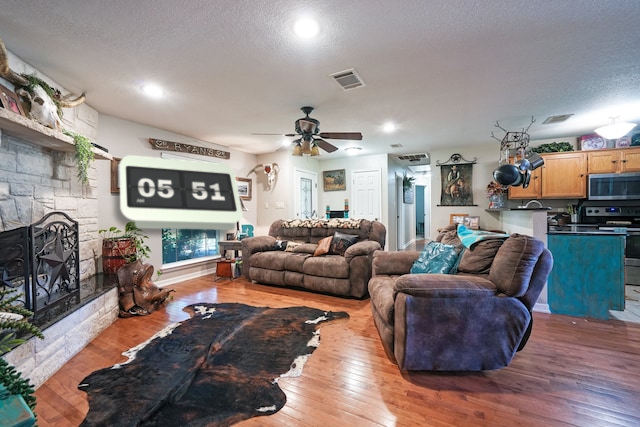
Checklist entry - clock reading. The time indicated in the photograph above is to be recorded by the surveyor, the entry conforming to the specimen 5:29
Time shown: 5:51
